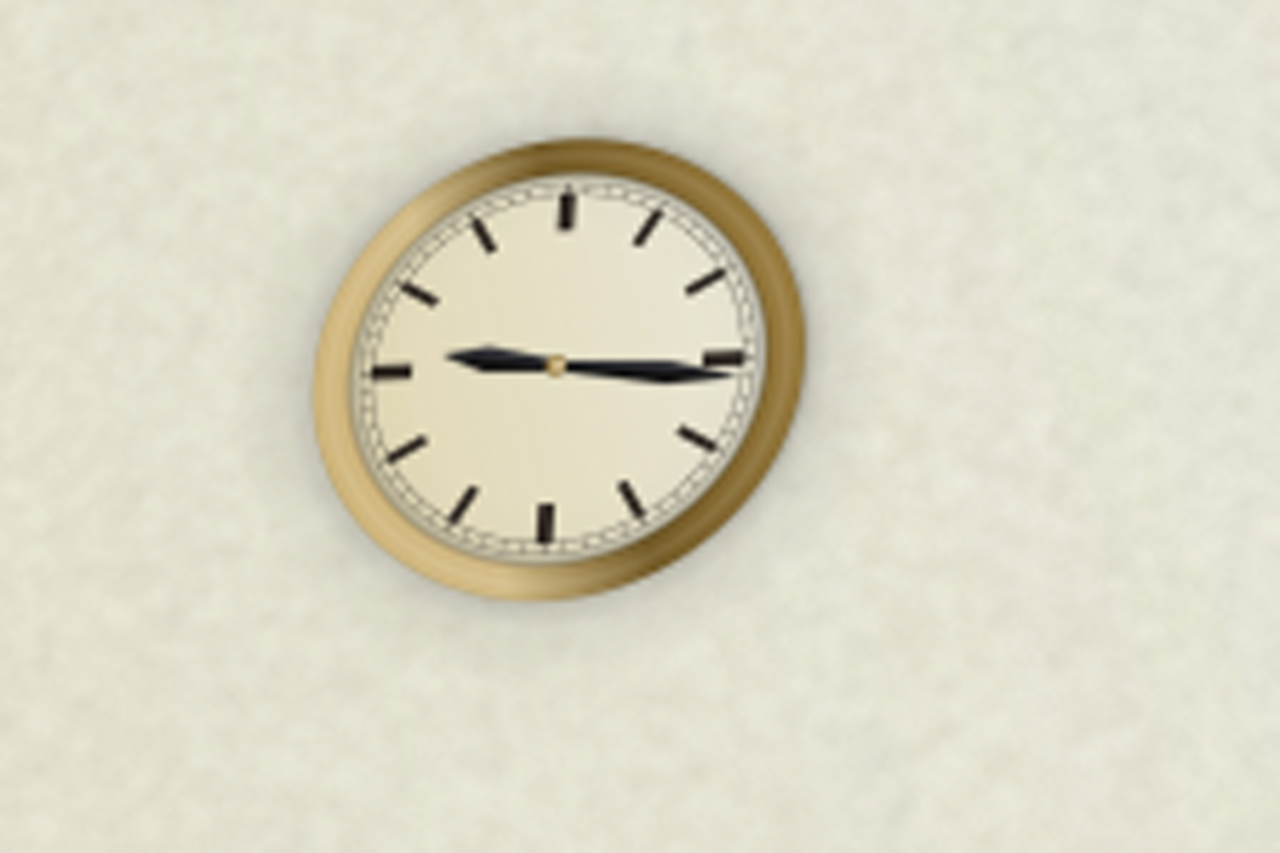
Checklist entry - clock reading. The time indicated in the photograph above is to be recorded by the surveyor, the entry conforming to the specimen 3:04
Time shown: 9:16
